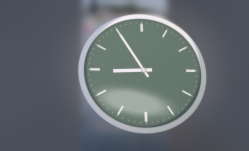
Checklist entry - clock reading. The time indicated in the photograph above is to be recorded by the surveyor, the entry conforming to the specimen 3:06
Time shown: 8:55
